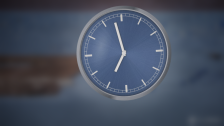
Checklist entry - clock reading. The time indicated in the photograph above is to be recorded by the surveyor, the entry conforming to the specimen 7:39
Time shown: 6:58
